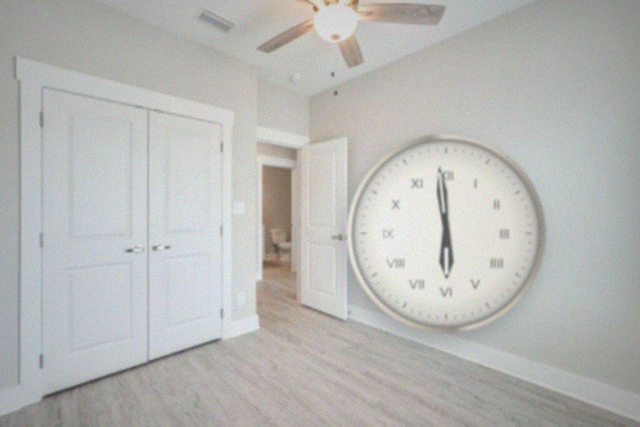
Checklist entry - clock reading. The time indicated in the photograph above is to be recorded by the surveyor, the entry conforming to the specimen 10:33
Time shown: 5:59
